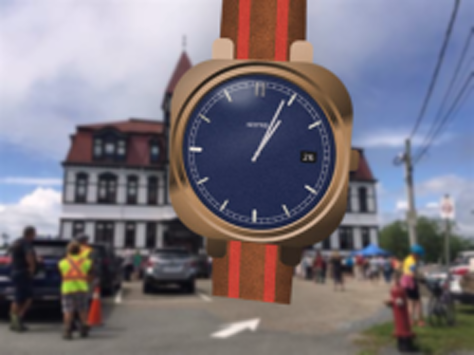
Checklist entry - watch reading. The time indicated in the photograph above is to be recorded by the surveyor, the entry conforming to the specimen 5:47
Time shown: 1:04
